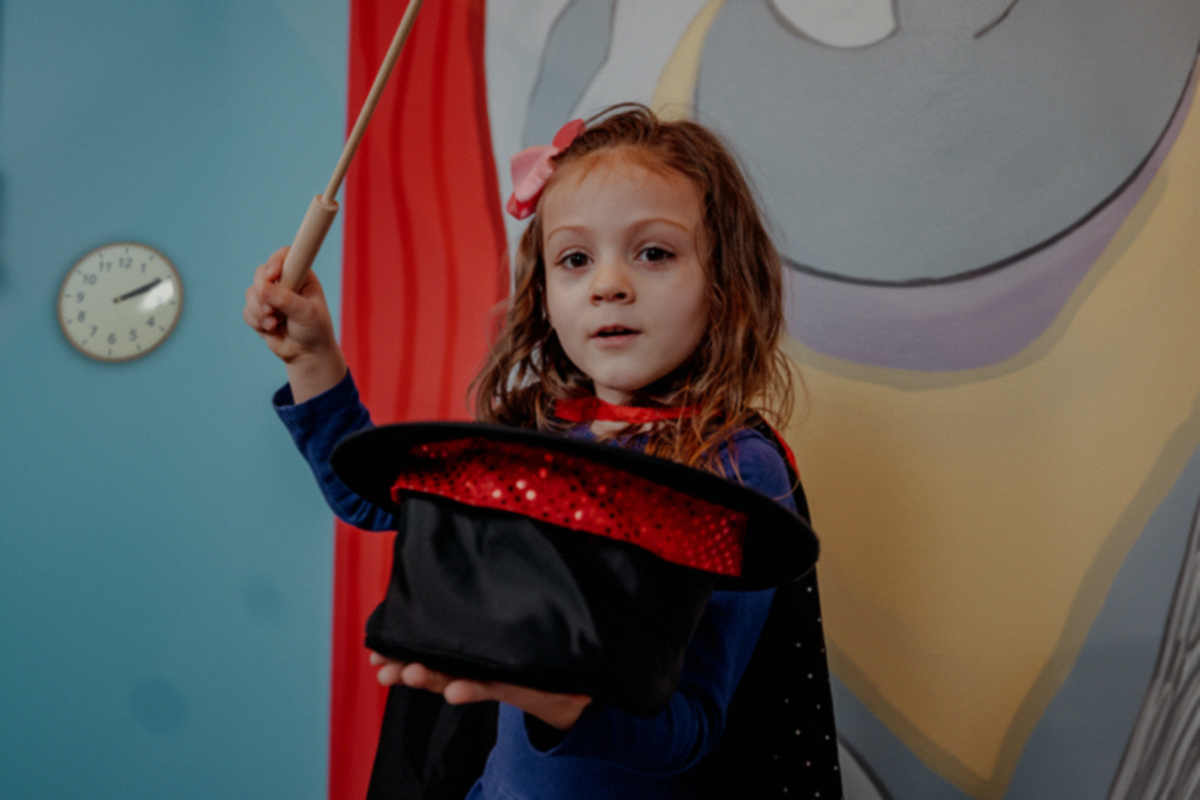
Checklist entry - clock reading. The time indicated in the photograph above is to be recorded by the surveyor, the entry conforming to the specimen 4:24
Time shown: 2:10
